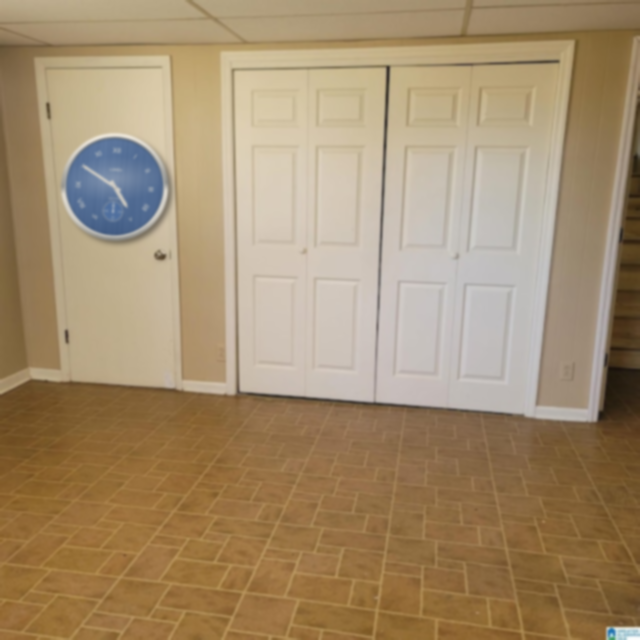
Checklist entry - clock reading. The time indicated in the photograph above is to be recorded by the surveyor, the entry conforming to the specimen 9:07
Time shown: 4:50
